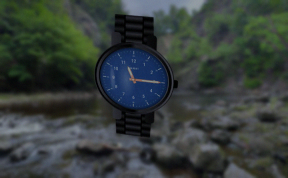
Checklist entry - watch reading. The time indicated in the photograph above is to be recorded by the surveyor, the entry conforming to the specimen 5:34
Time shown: 11:15
